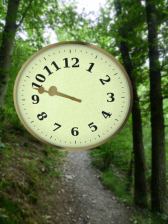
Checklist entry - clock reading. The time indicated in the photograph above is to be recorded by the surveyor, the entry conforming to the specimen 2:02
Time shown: 9:48
